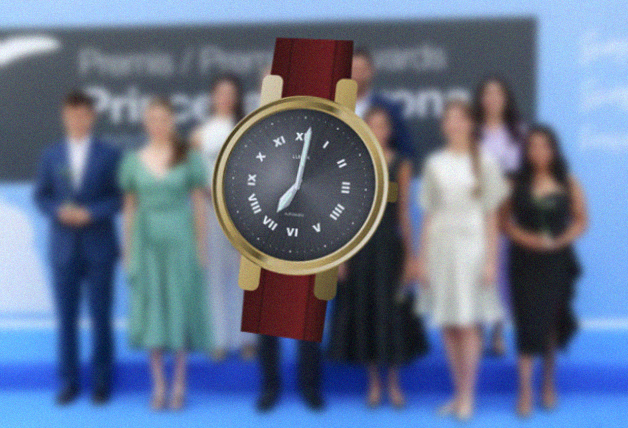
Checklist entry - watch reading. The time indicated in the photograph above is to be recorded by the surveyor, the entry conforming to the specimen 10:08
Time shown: 7:01
